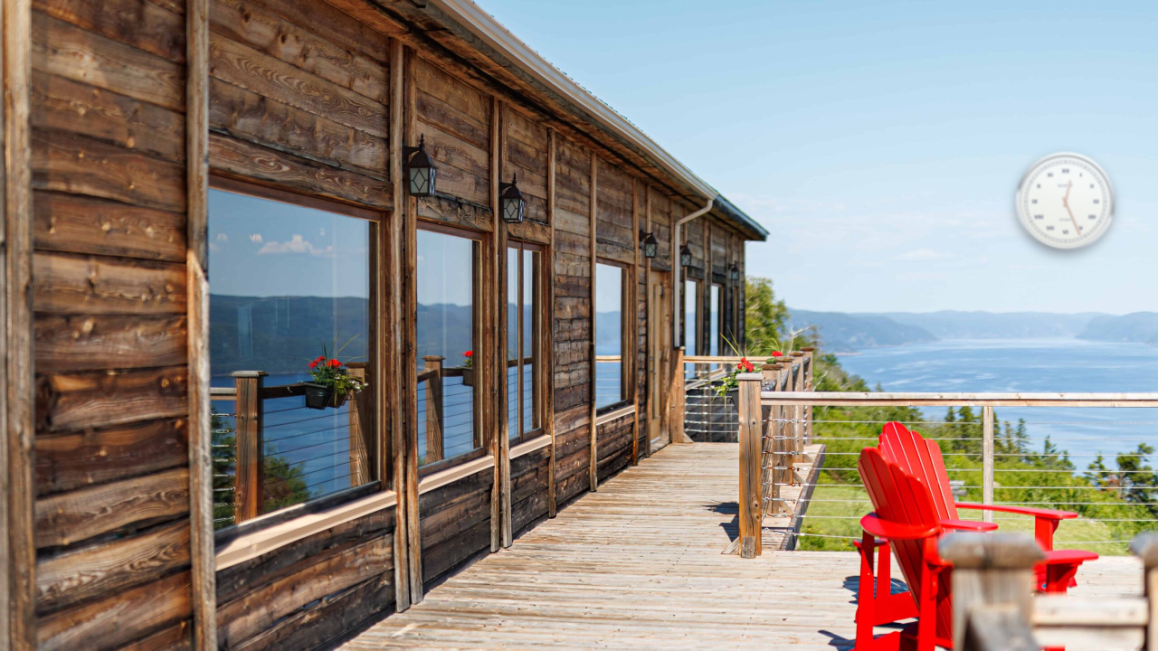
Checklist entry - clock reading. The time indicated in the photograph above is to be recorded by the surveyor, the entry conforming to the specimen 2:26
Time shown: 12:26
